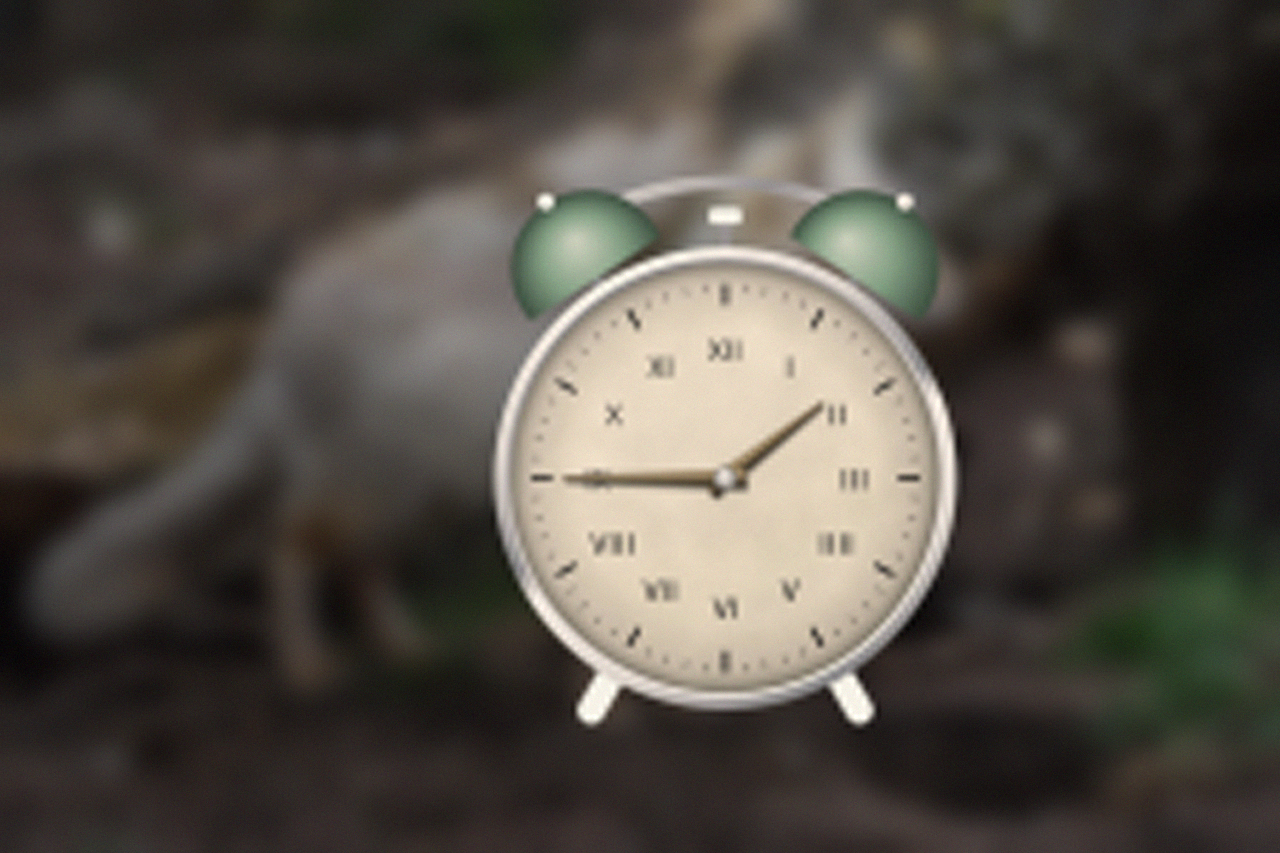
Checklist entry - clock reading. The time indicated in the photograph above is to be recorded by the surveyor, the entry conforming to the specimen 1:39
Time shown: 1:45
